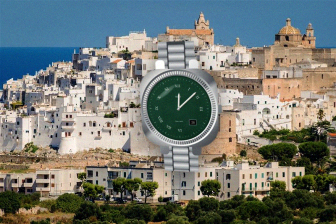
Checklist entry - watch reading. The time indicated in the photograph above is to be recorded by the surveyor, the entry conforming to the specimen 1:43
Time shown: 12:08
